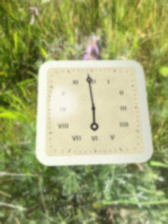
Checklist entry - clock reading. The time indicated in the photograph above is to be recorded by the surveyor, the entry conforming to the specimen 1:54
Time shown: 5:59
